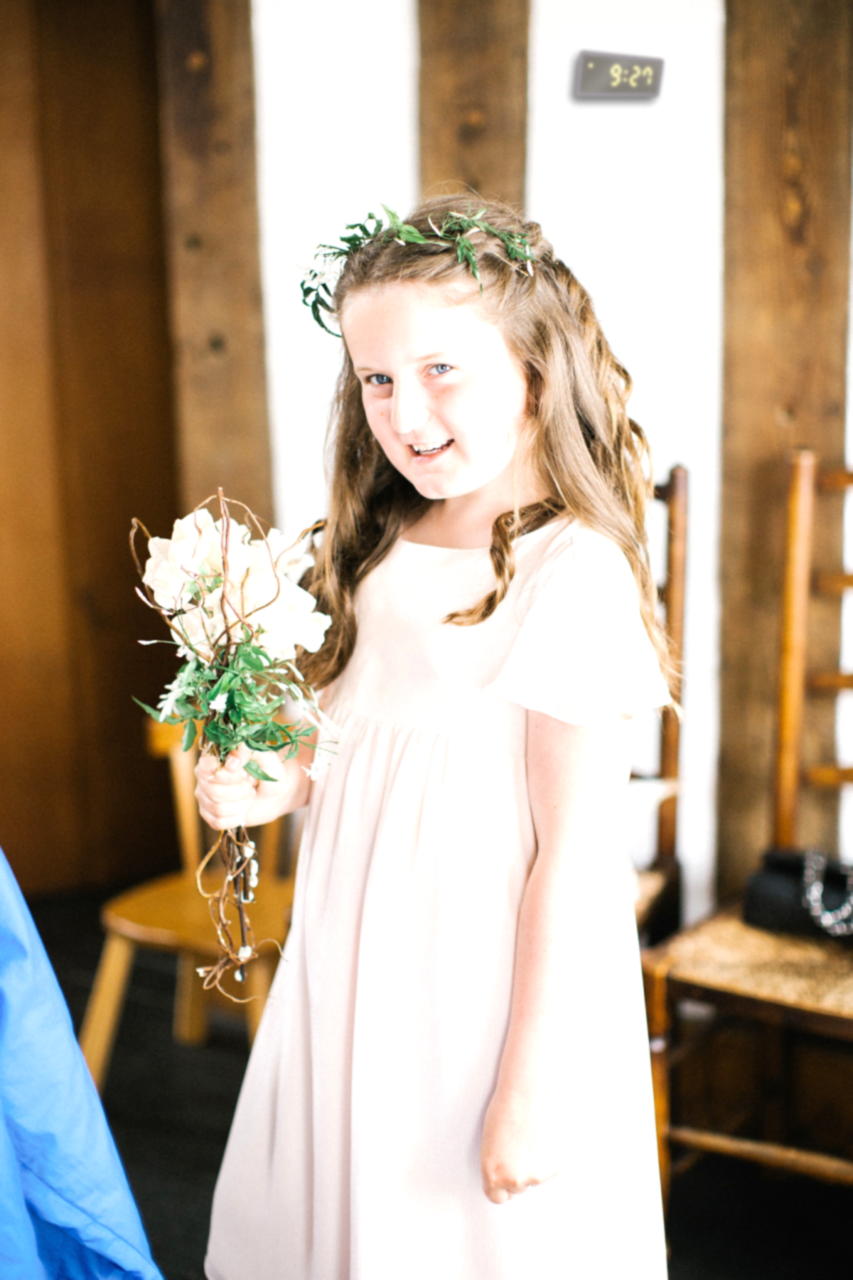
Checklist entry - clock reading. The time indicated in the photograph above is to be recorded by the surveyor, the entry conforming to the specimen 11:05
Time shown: 9:27
